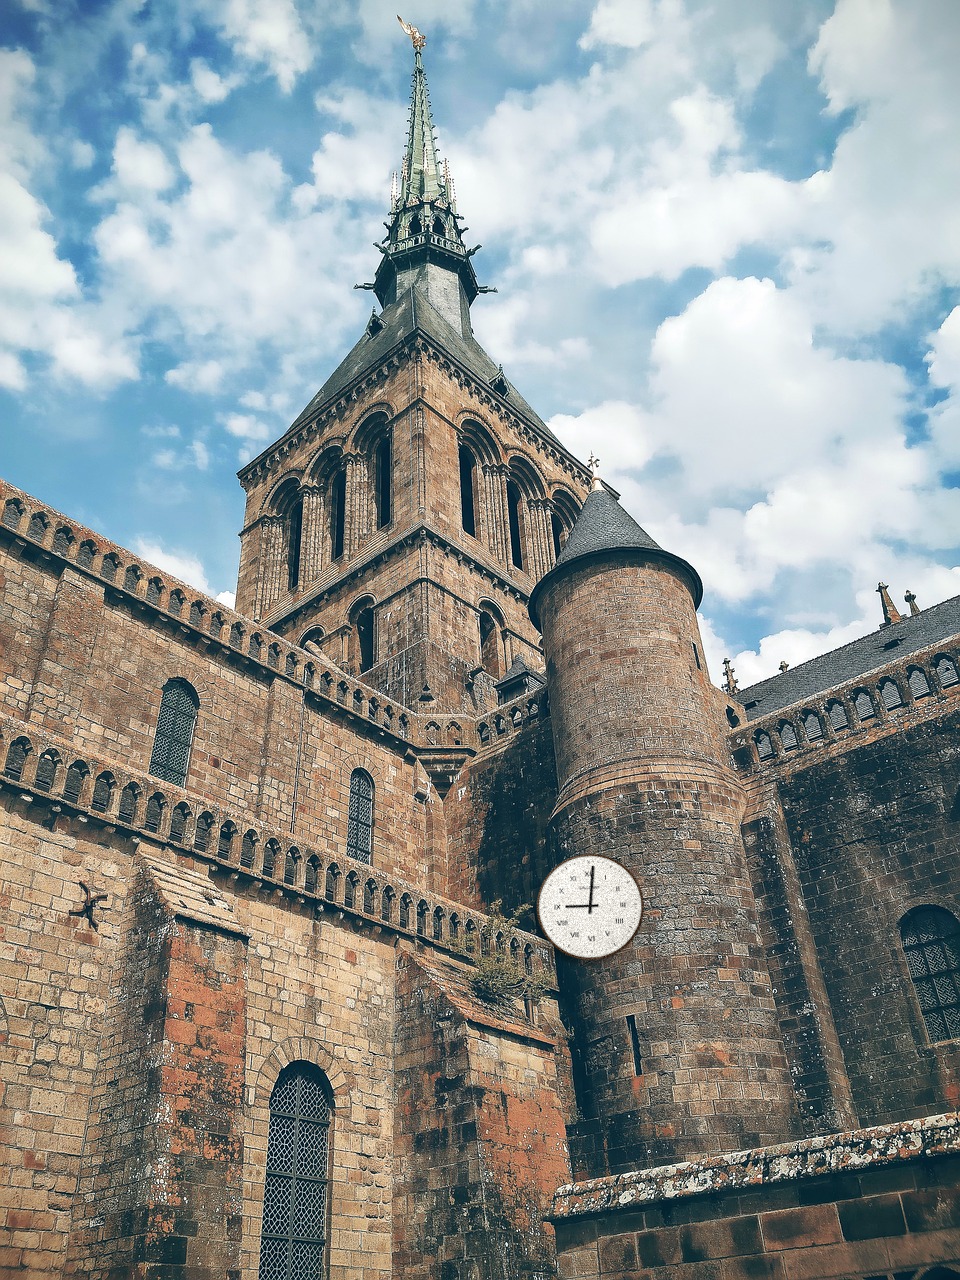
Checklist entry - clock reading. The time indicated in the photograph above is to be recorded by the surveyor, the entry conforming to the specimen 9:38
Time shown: 9:01
